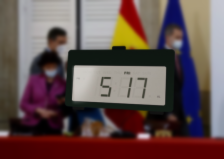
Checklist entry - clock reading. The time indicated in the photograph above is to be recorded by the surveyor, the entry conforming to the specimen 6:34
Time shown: 5:17
